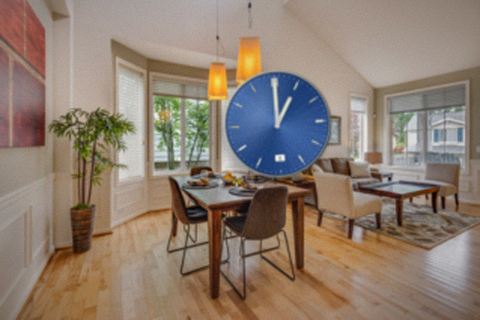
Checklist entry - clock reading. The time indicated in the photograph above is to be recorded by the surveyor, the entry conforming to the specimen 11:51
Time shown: 1:00
